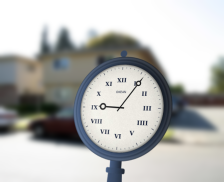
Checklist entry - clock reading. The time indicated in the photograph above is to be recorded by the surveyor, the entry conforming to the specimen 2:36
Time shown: 9:06
